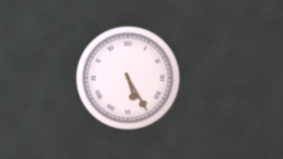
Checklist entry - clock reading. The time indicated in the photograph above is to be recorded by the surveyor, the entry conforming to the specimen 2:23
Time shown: 5:25
